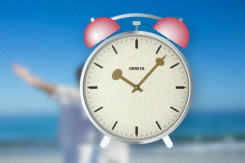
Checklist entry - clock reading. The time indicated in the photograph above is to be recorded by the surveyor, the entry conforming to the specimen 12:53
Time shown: 10:07
